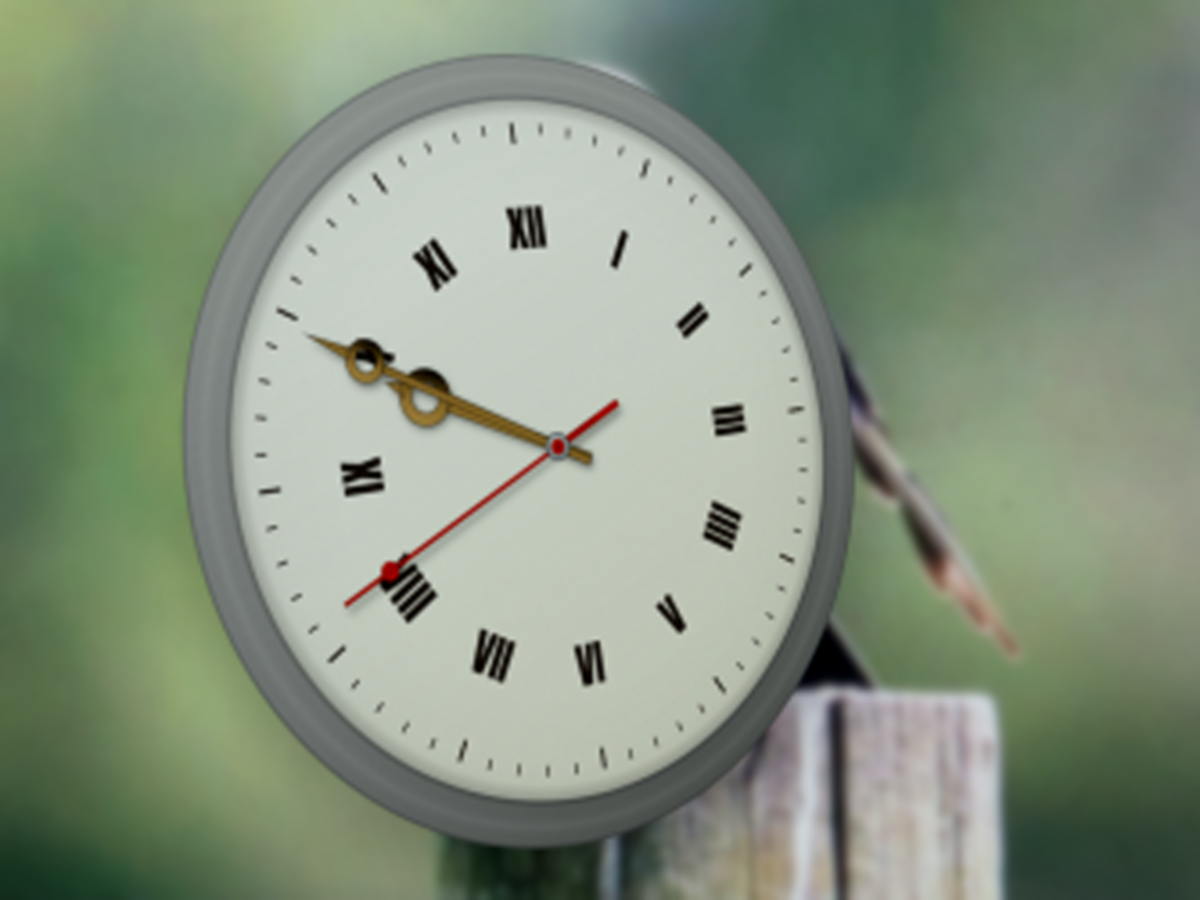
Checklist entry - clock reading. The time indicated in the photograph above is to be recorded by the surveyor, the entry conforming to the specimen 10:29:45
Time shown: 9:49:41
